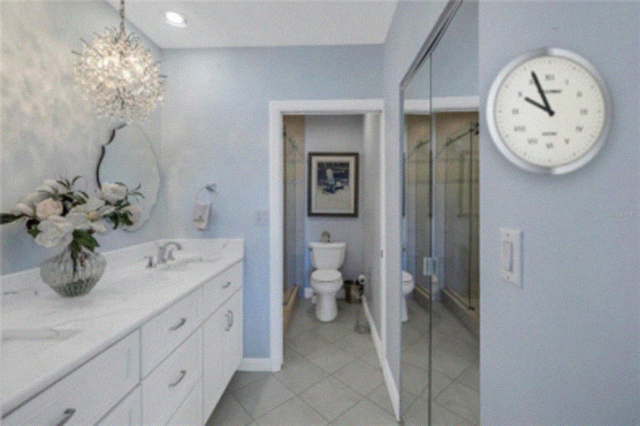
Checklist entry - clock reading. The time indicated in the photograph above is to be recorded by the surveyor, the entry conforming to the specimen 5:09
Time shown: 9:56
